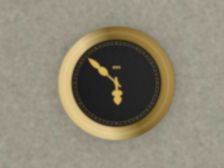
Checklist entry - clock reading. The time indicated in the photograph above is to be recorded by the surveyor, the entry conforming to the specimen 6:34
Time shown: 5:52
